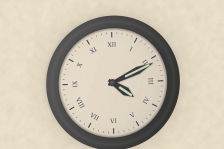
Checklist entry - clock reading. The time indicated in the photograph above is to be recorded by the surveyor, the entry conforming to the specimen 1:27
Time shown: 4:11
